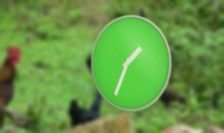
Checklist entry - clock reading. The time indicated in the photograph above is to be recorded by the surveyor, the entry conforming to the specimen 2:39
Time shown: 1:34
